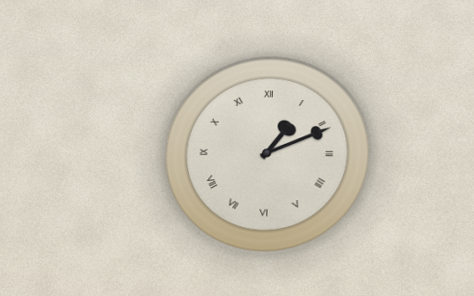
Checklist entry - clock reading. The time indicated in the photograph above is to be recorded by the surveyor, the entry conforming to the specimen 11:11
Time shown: 1:11
